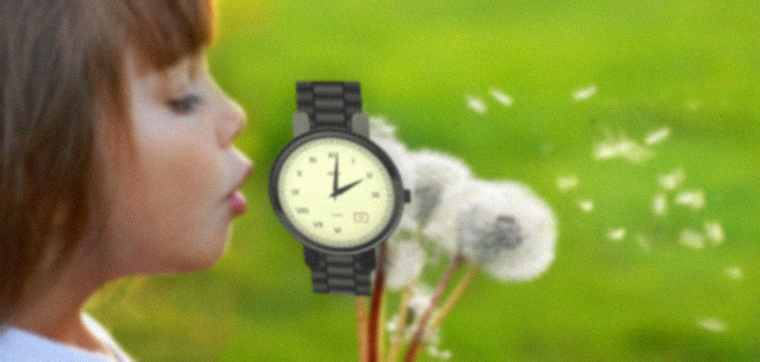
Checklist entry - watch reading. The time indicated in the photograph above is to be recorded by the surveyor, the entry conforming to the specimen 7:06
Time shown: 2:01
